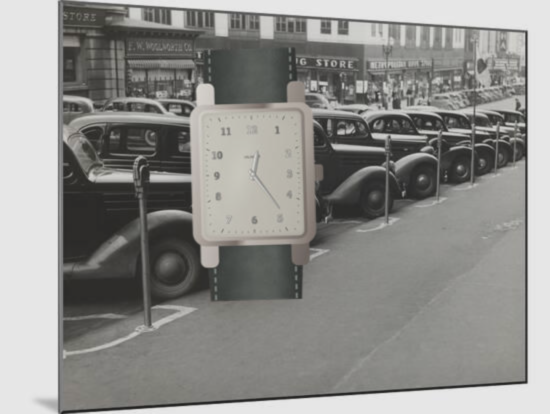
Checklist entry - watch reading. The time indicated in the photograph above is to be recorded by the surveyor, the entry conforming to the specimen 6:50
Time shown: 12:24
